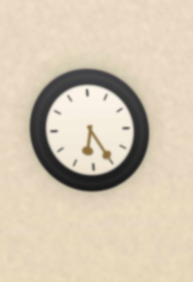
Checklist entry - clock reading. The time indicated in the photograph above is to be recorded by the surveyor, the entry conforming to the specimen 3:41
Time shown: 6:25
